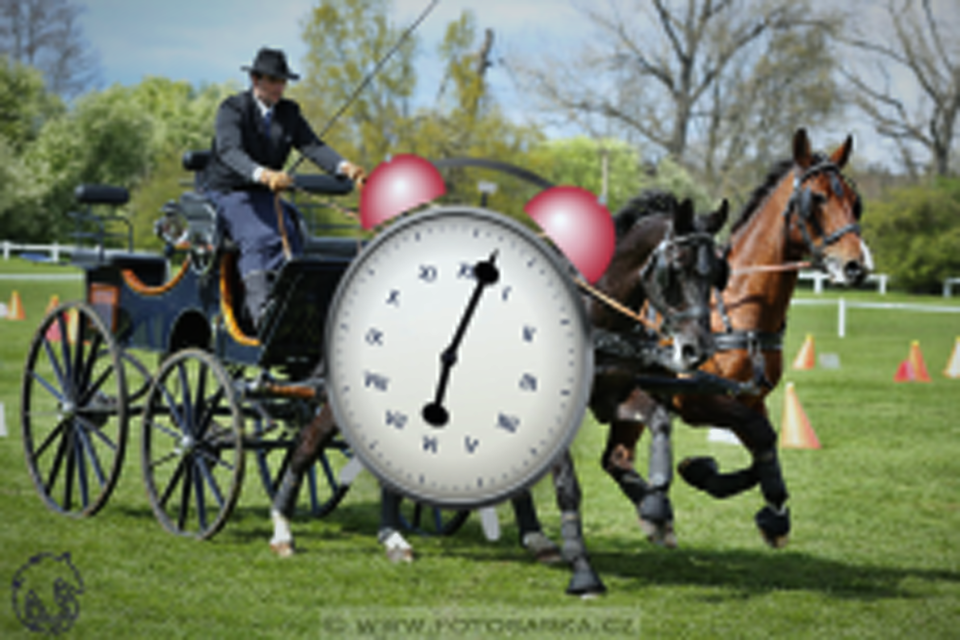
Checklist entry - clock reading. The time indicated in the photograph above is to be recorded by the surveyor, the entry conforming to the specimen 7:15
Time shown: 6:02
